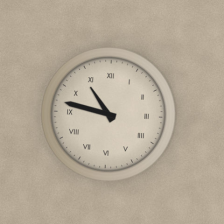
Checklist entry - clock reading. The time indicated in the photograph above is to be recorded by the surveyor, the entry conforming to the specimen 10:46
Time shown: 10:47
